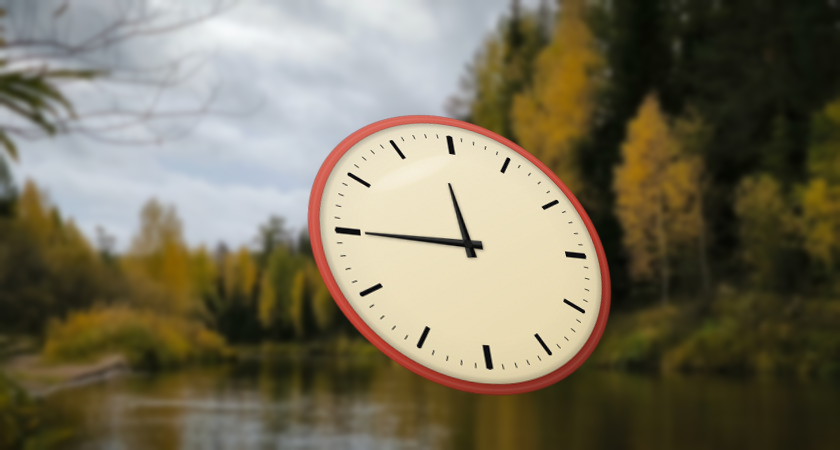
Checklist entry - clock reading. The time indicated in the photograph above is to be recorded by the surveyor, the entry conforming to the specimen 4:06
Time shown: 11:45
